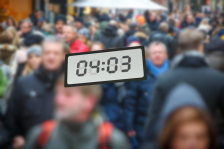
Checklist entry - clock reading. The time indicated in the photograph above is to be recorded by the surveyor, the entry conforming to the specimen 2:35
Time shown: 4:03
